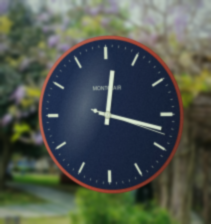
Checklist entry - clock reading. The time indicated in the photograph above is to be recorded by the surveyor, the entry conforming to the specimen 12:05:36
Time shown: 12:17:18
